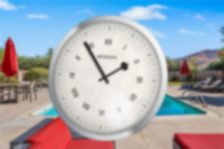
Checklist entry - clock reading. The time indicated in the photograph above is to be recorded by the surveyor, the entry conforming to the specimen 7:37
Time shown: 1:54
